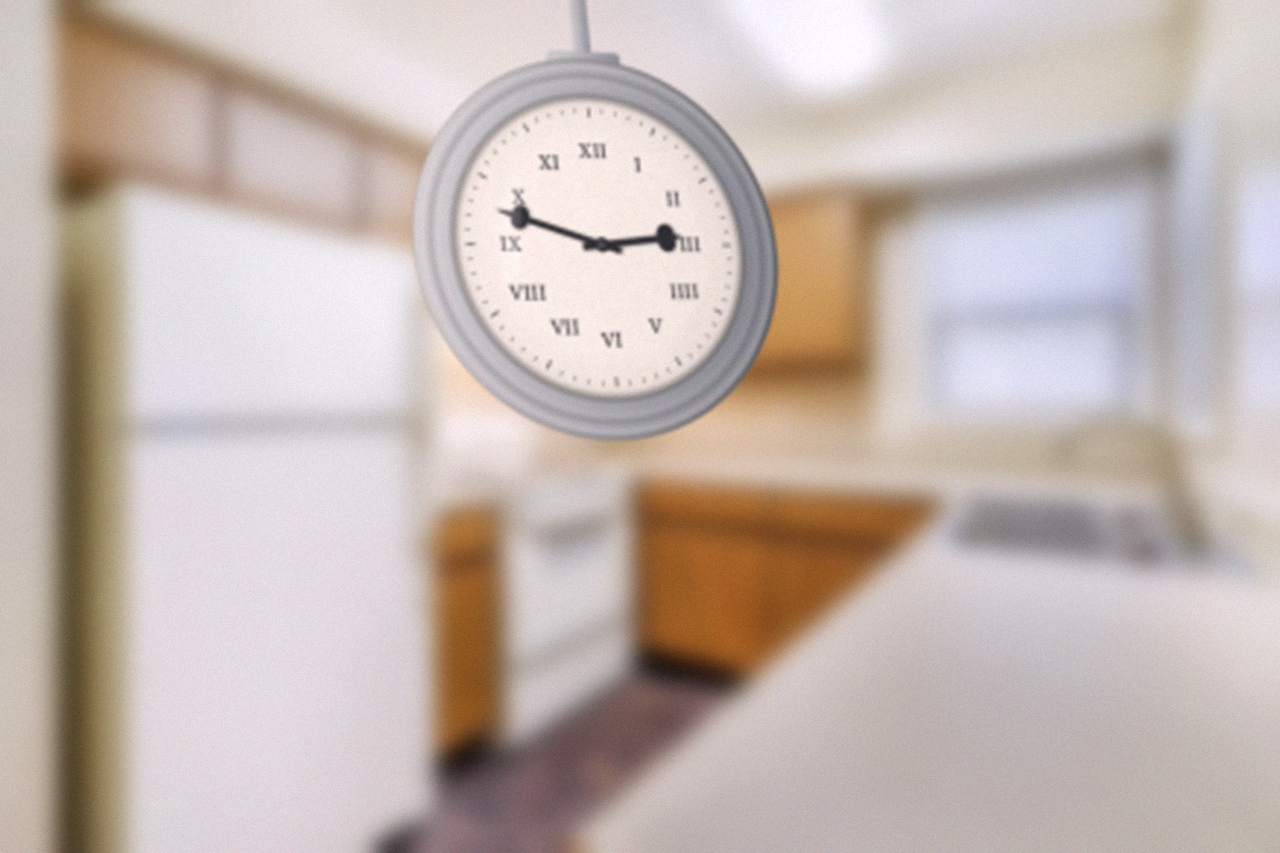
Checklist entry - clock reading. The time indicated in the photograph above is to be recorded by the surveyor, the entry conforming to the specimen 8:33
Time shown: 2:48
